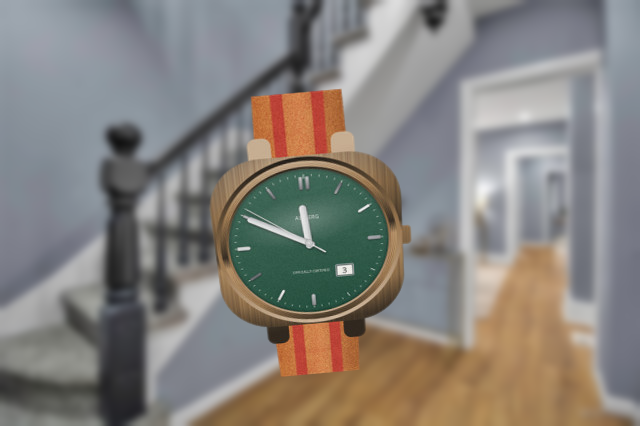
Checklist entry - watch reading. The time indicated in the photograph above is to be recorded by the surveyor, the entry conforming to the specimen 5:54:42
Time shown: 11:49:51
